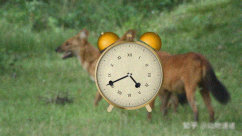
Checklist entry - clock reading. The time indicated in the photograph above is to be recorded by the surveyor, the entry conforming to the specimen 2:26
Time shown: 4:41
